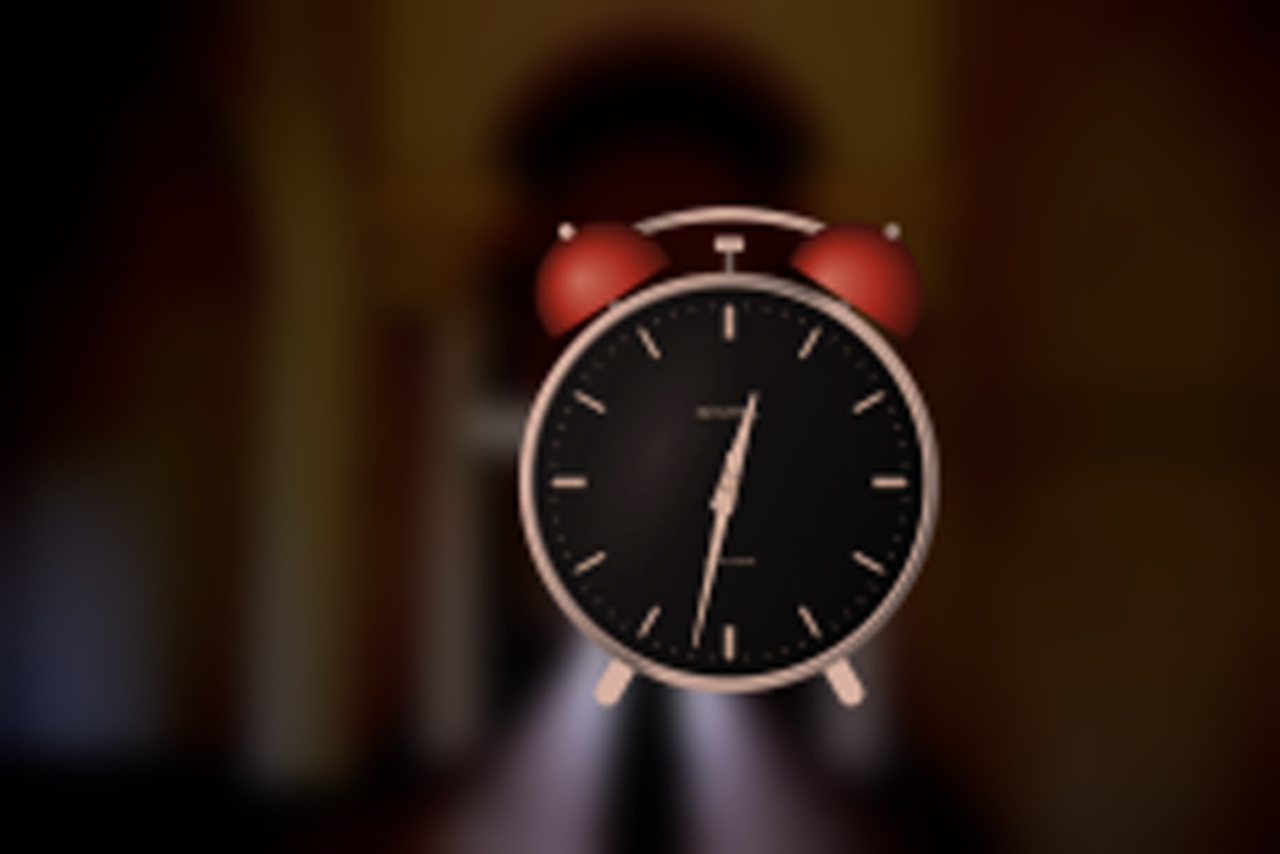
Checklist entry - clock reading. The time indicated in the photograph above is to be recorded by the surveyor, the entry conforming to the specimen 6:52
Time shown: 12:32
